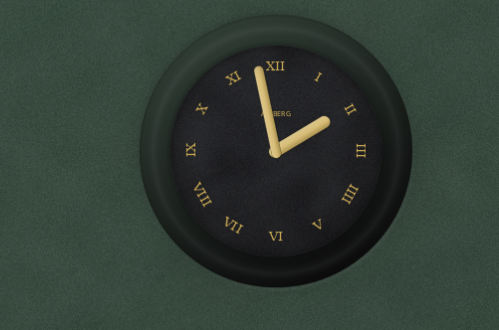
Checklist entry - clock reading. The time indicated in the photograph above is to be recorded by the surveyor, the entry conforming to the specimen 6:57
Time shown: 1:58
